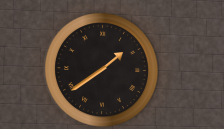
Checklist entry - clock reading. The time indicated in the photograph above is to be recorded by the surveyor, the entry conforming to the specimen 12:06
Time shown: 1:39
